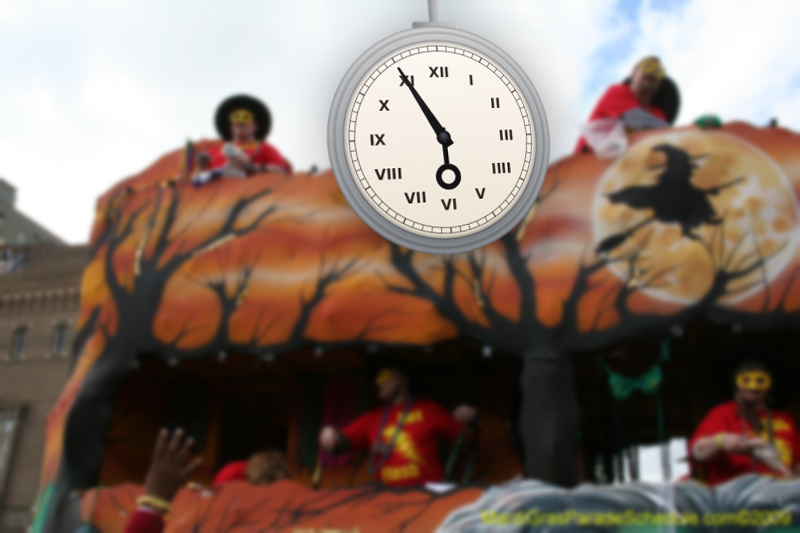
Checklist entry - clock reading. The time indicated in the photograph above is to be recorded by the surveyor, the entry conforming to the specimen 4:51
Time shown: 5:55
